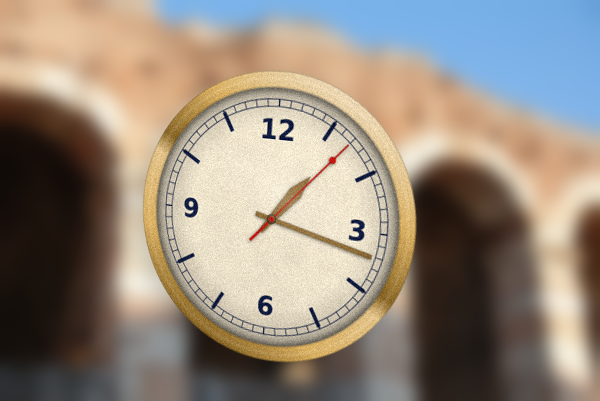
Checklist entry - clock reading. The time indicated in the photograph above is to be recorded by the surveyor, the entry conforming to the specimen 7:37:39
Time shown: 1:17:07
